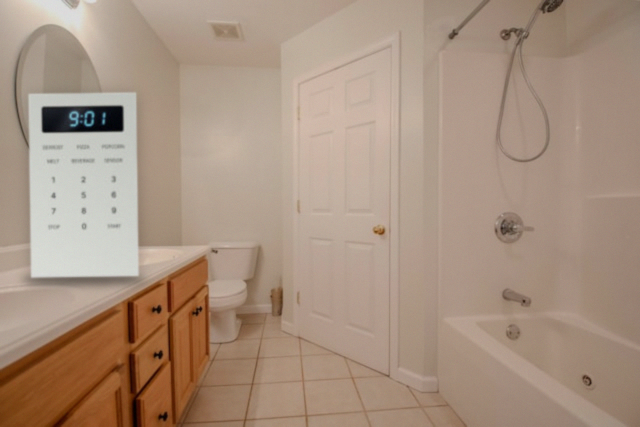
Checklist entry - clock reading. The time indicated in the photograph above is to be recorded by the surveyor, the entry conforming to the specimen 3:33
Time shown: 9:01
